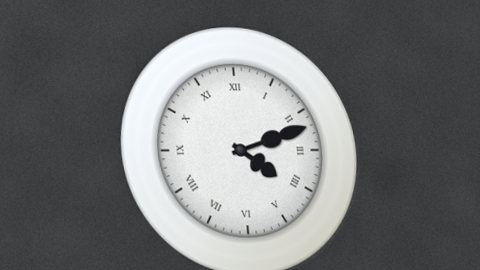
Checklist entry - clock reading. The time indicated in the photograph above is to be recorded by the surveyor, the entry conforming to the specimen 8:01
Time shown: 4:12
